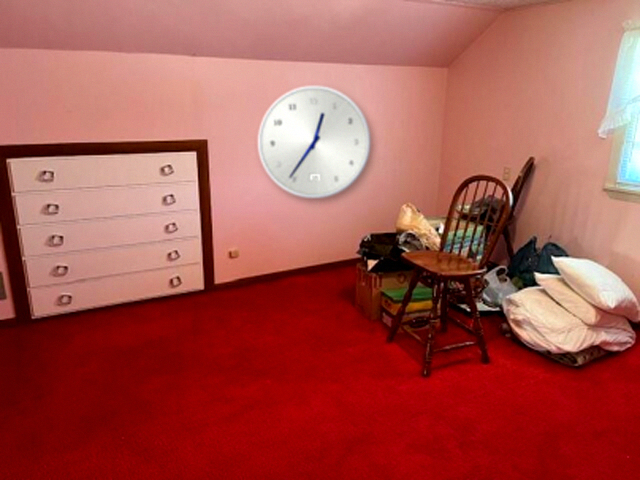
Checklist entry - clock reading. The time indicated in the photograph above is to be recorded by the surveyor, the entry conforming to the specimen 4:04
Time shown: 12:36
